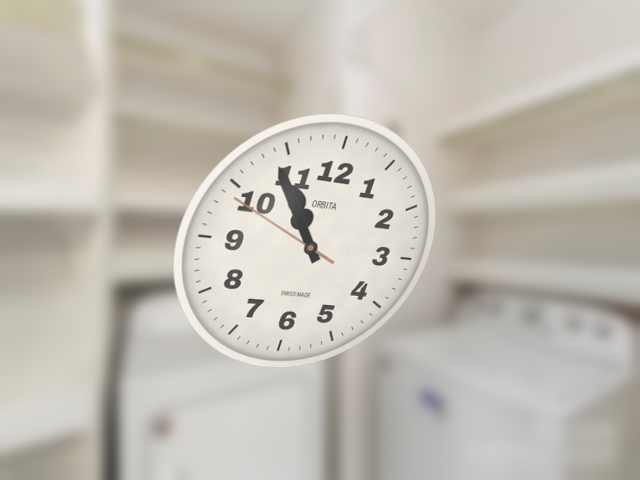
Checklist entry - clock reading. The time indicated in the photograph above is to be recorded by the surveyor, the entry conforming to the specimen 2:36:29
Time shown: 10:53:49
